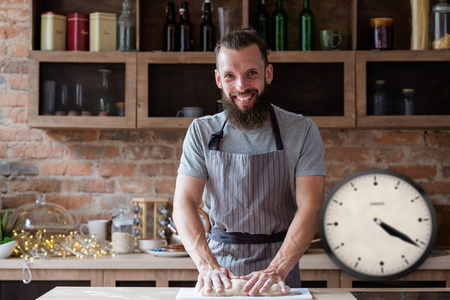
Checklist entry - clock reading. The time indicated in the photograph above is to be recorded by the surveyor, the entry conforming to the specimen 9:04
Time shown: 4:21
